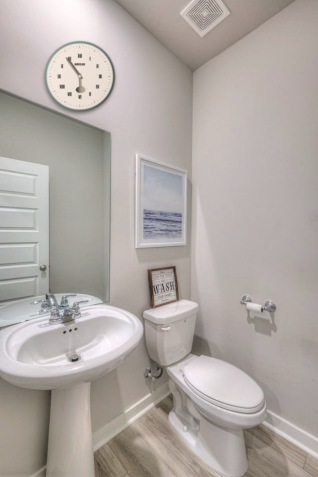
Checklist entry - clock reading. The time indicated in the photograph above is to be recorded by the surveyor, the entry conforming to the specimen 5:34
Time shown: 5:54
